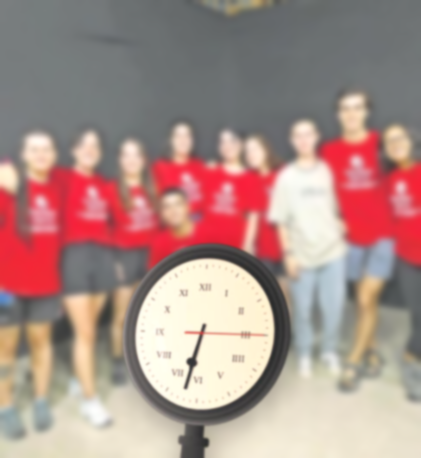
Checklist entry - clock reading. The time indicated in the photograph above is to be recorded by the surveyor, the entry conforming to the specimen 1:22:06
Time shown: 6:32:15
